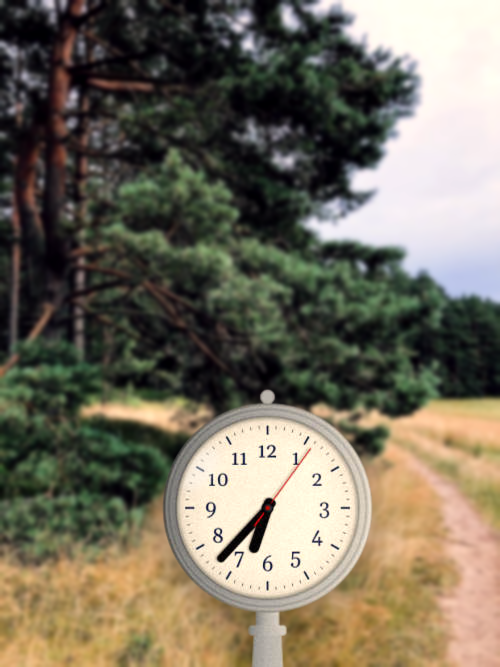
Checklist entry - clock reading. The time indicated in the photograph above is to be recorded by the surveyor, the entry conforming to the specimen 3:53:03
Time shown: 6:37:06
